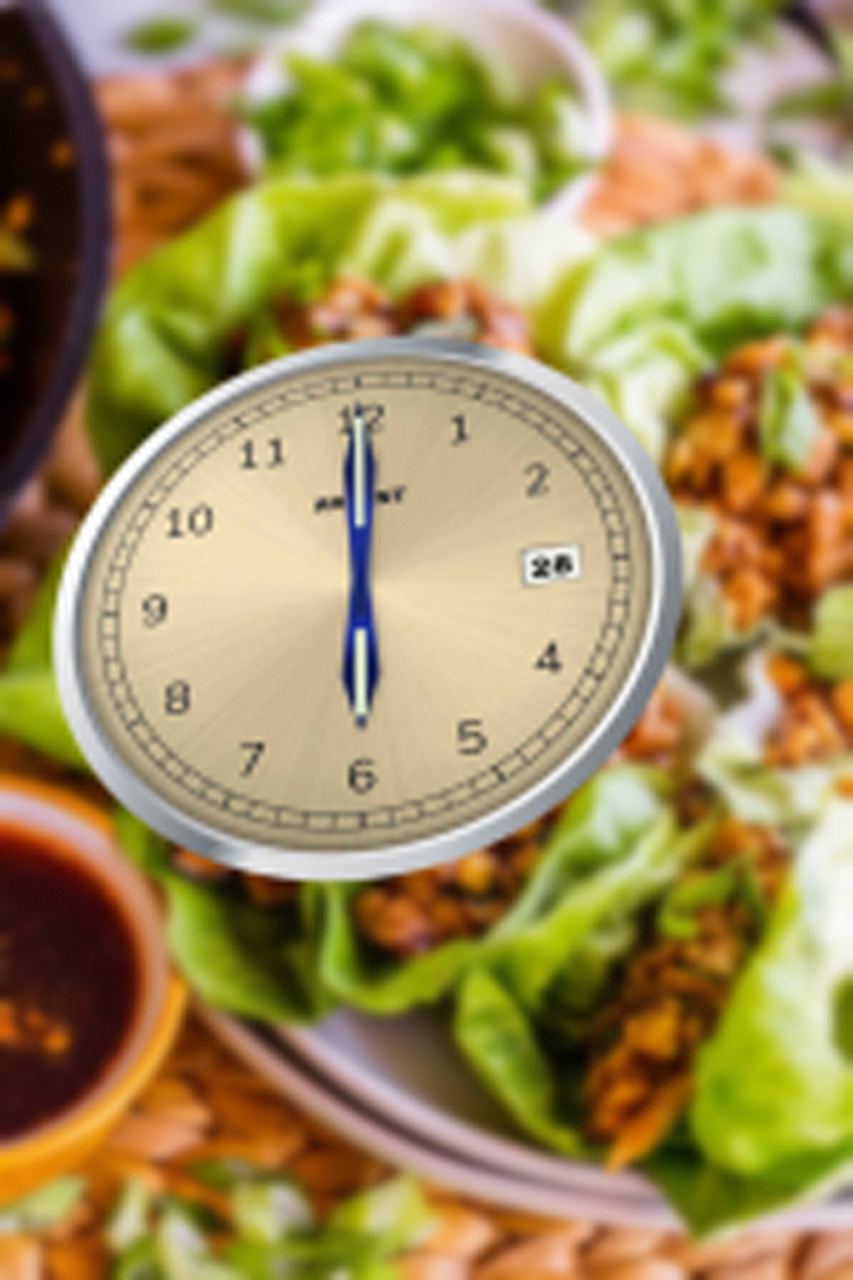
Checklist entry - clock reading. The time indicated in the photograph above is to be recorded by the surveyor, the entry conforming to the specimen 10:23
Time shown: 6:00
